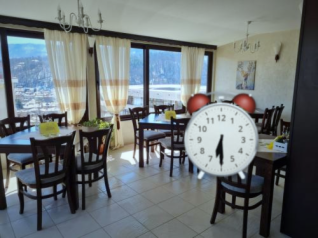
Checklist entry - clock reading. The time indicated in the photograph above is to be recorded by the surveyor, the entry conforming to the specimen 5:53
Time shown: 6:30
